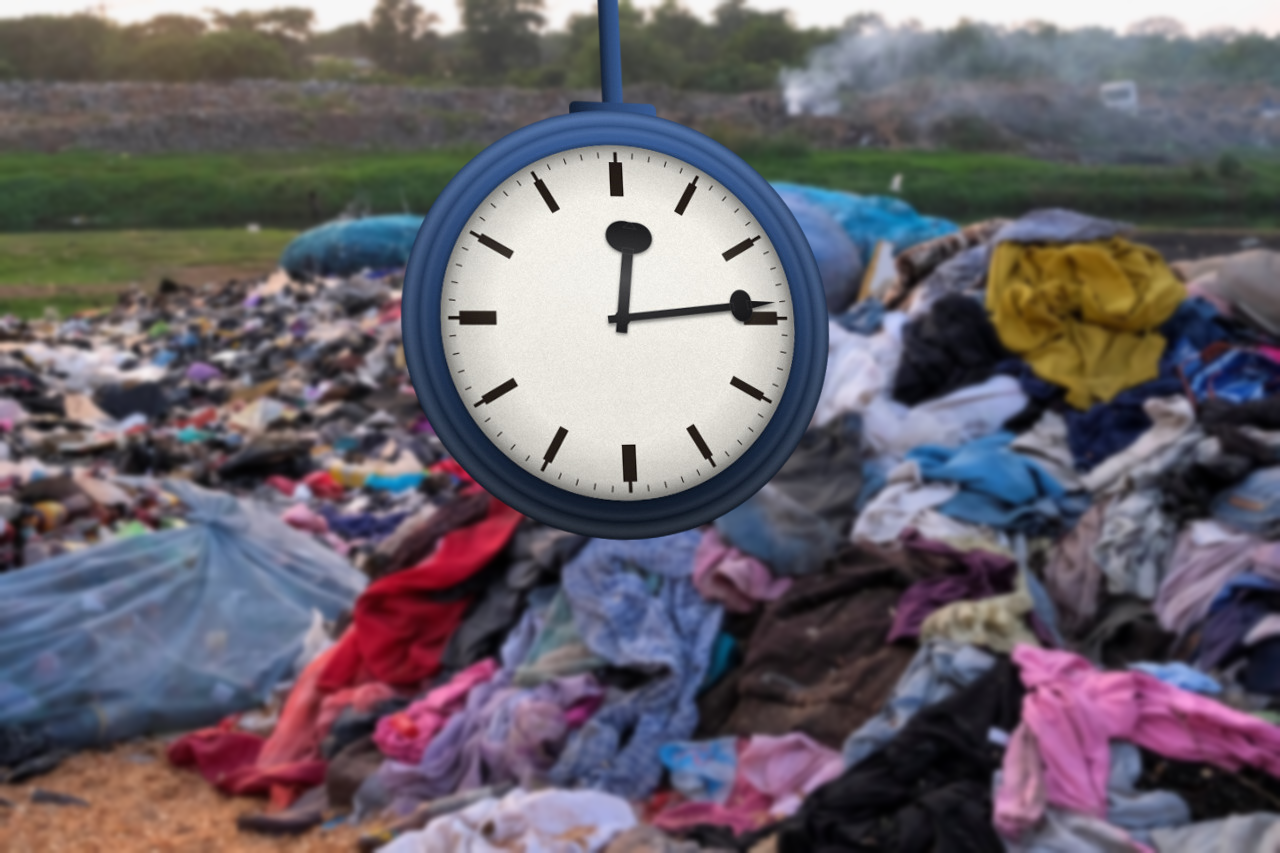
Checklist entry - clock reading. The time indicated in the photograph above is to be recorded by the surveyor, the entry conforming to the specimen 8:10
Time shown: 12:14
